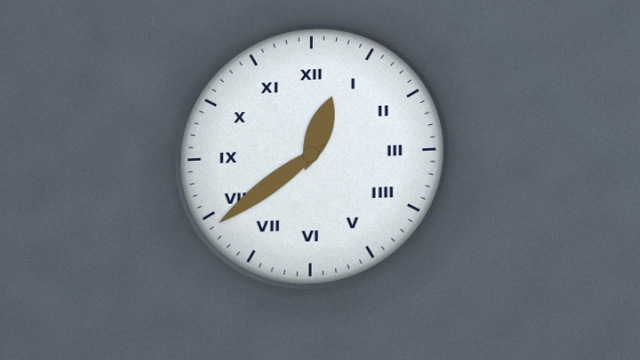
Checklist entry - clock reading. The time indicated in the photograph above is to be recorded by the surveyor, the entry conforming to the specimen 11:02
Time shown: 12:39
